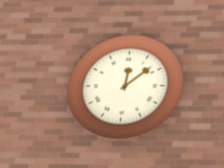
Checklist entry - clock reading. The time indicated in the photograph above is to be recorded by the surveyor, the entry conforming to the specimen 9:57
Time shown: 12:08
